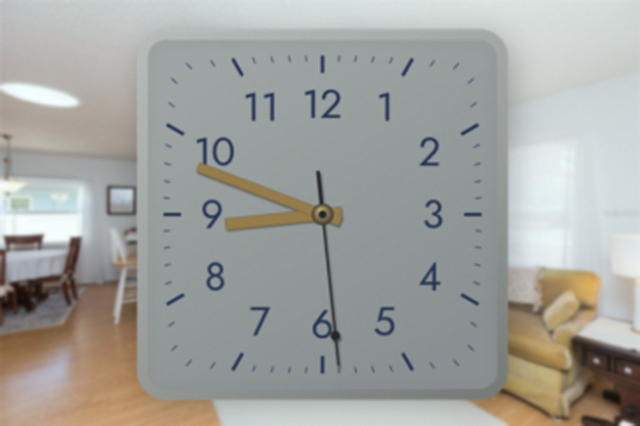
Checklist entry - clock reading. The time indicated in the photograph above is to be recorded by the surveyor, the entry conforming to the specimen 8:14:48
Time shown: 8:48:29
